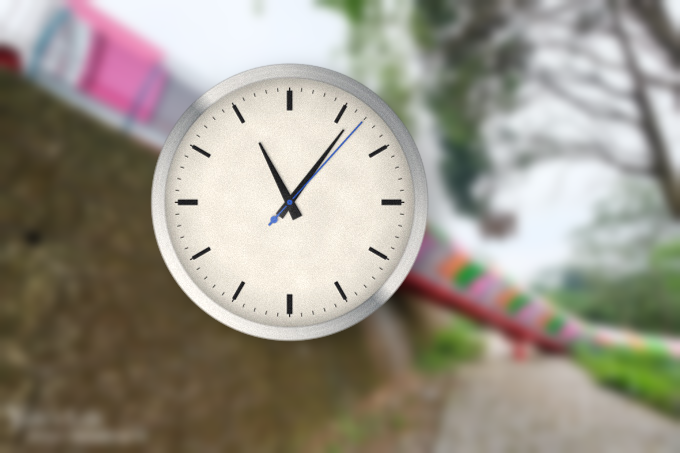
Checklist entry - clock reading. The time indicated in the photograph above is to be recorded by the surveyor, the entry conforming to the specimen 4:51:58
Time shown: 11:06:07
